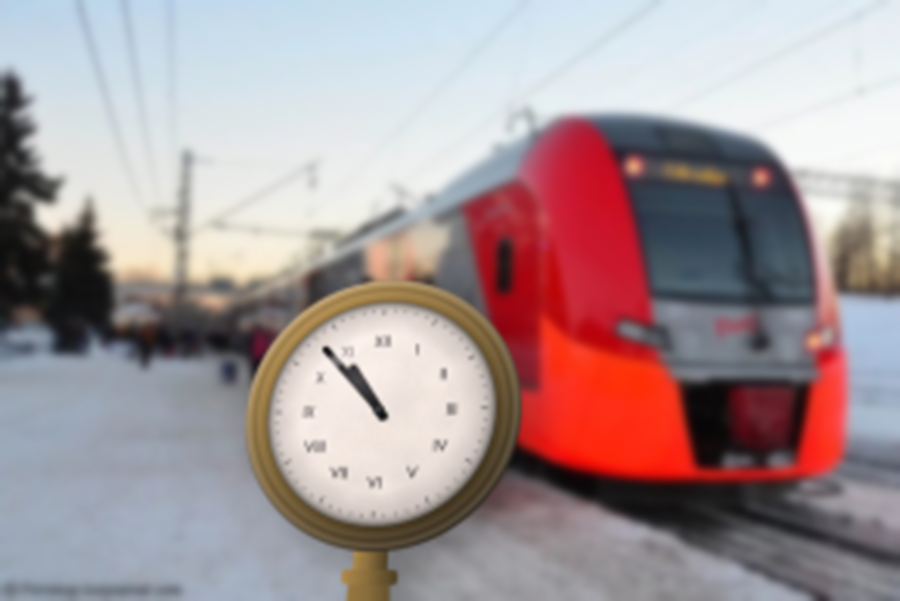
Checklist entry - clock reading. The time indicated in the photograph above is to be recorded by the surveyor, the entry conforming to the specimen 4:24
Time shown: 10:53
